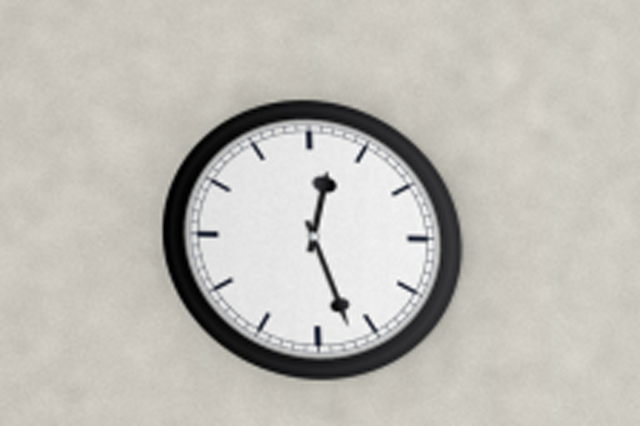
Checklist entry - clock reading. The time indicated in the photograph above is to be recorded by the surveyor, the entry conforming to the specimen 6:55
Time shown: 12:27
